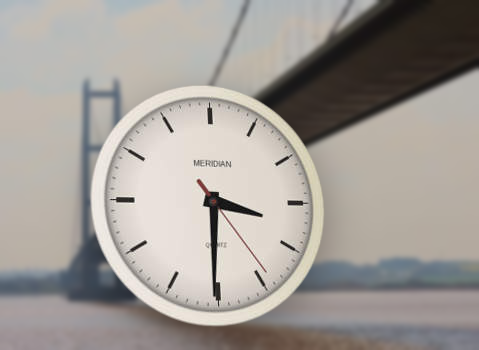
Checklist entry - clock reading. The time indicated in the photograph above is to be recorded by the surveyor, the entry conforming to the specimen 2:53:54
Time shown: 3:30:24
